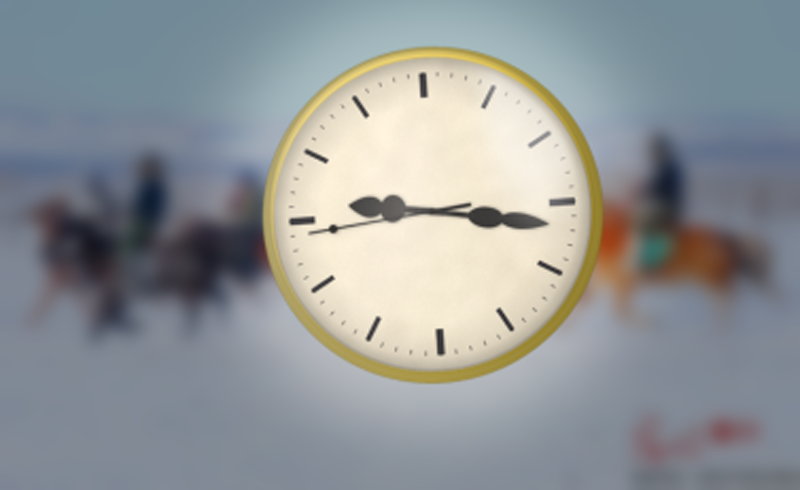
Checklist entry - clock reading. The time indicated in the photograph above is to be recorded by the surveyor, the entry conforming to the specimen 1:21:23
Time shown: 9:16:44
